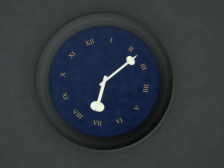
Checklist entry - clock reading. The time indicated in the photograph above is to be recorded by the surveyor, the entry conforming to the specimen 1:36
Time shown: 7:12
